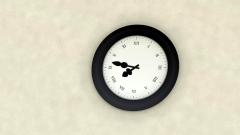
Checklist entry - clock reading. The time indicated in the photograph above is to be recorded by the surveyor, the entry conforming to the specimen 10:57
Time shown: 7:47
